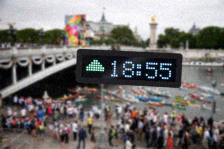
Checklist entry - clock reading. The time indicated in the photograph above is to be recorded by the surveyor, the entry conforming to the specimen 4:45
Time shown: 18:55
